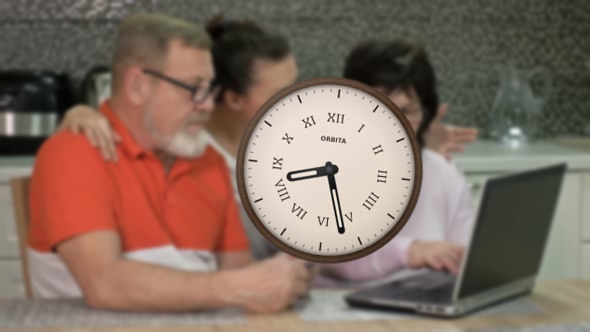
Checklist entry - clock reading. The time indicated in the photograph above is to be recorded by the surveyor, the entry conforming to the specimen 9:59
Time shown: 8:27
